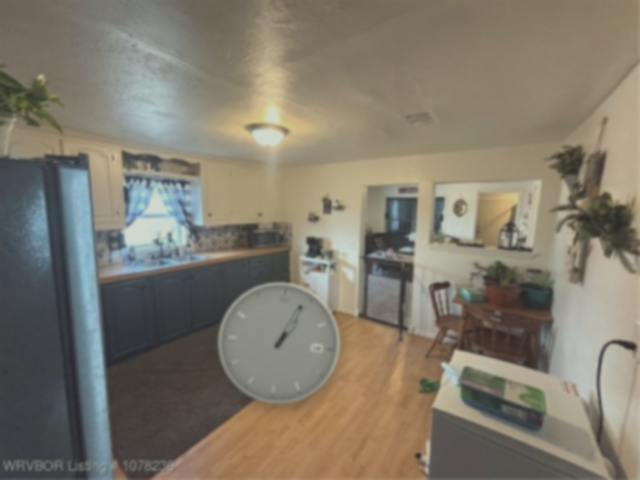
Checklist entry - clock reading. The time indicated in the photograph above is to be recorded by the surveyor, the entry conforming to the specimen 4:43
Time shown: 1:04
